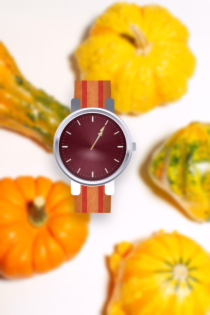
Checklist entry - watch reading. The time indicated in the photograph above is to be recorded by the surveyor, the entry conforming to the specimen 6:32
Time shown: 1:05
